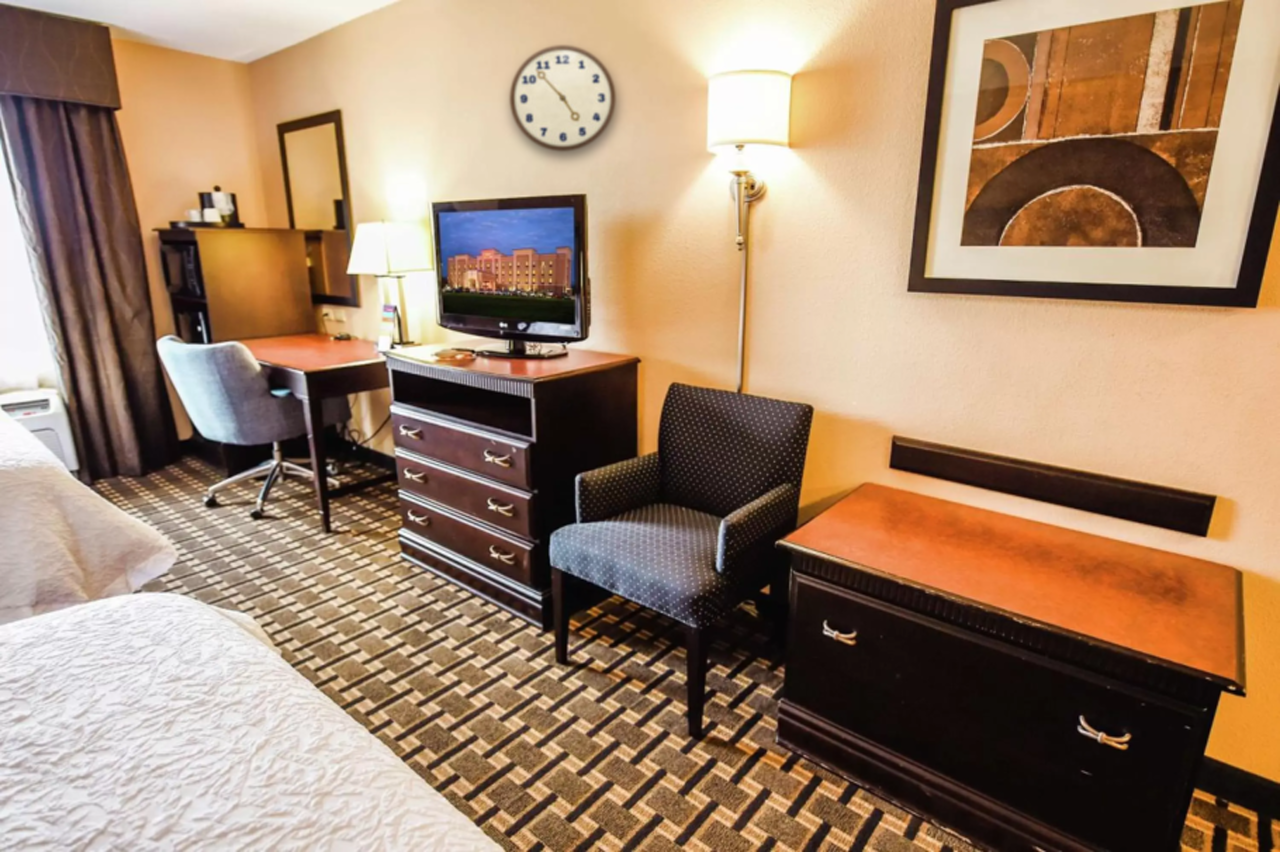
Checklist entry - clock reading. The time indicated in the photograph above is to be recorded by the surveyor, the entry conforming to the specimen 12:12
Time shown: 4:53
